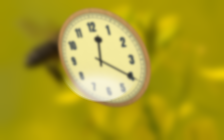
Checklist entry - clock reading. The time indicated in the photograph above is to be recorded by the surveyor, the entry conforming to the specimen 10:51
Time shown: 12:20
